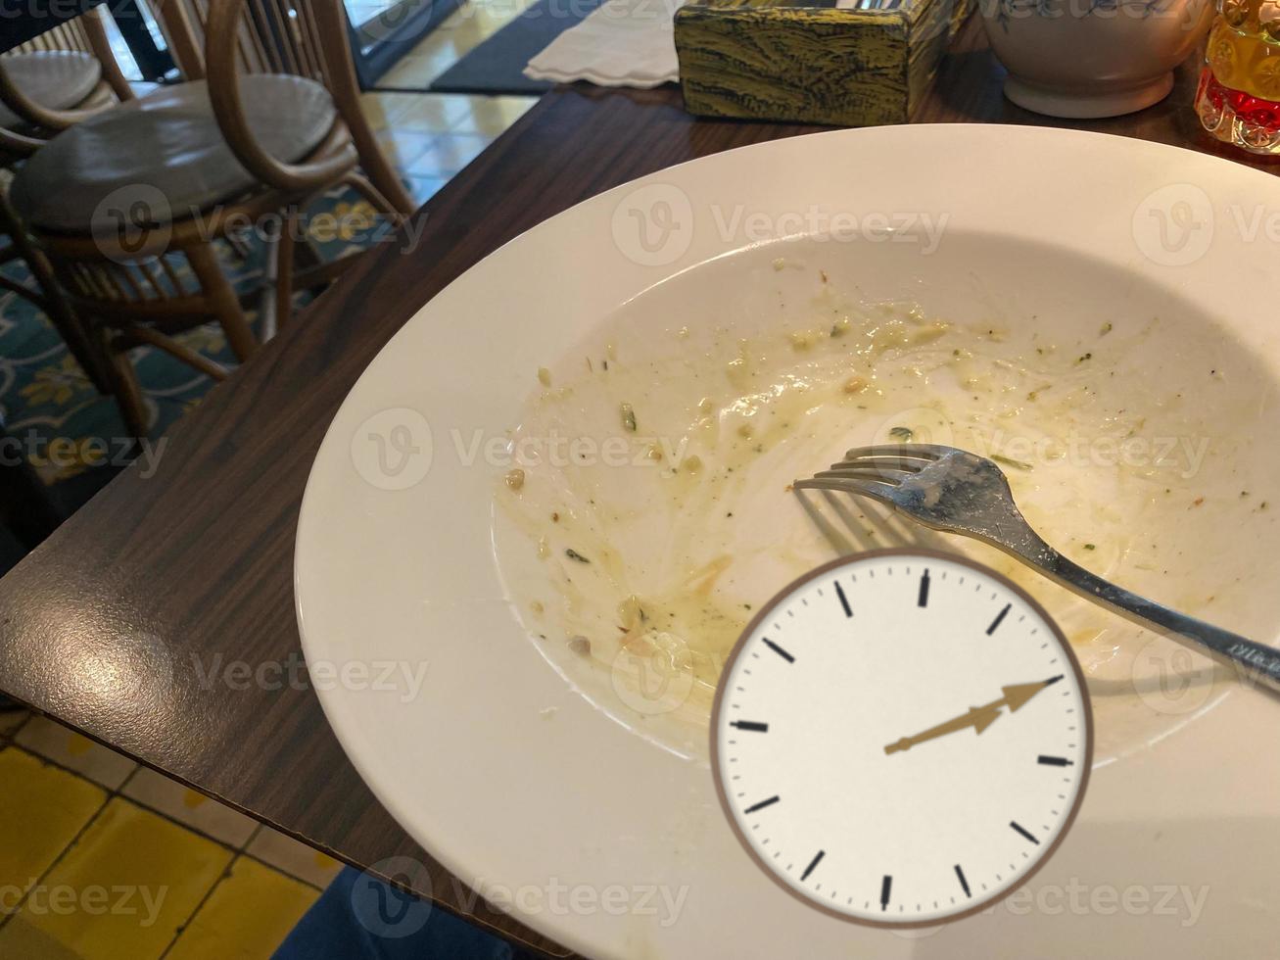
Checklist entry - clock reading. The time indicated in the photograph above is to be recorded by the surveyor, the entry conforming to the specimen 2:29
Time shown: 2:10
